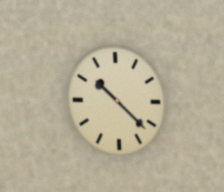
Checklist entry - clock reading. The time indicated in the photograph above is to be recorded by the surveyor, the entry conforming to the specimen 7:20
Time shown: 10:22
